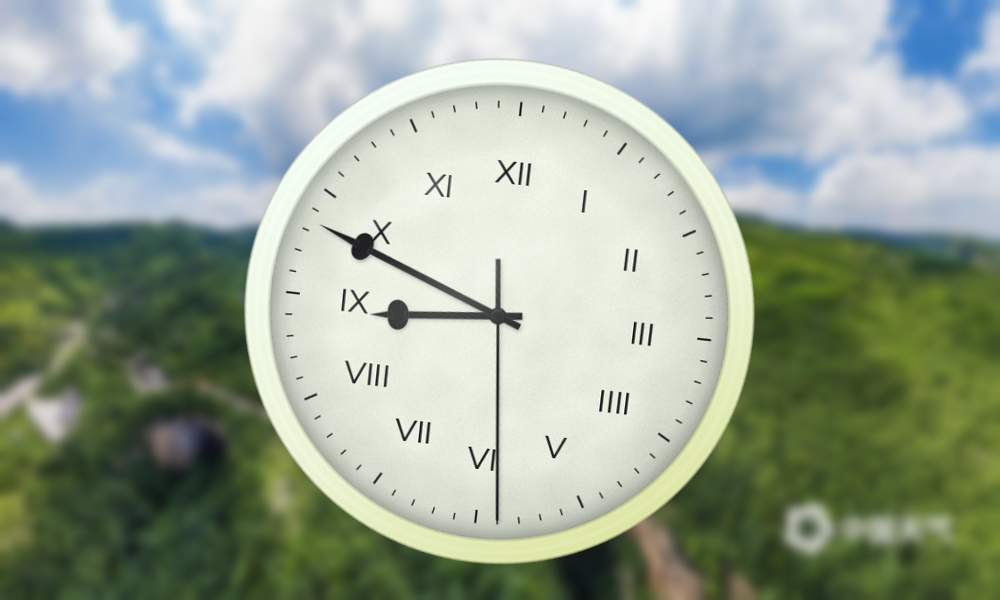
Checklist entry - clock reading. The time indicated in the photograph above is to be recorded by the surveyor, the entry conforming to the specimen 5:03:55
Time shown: 8:48:29
